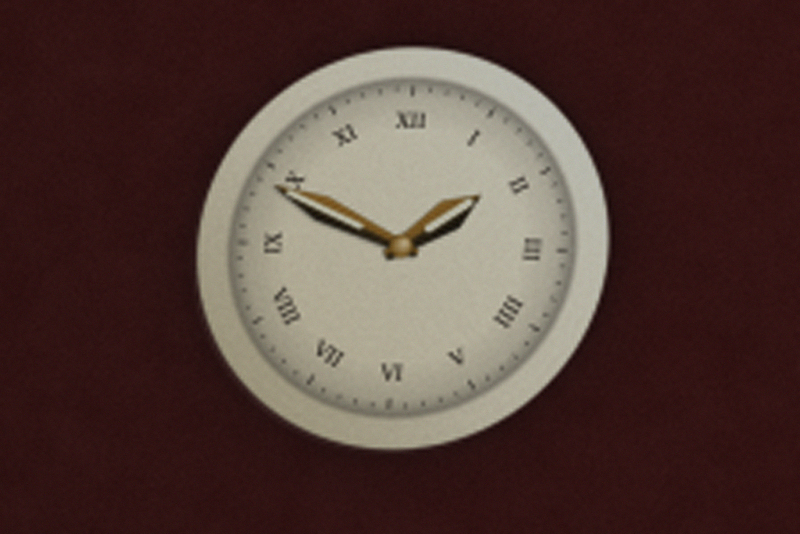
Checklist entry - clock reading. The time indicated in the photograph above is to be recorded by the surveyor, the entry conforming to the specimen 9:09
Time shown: 1:49
